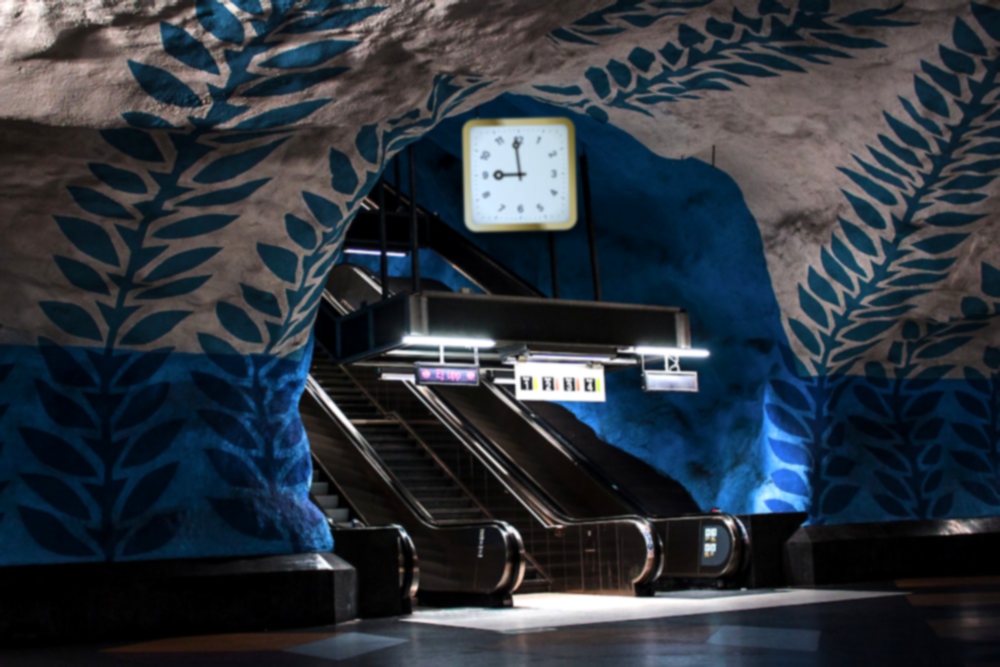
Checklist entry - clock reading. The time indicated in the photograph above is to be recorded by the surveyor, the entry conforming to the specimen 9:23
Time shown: 8:59
